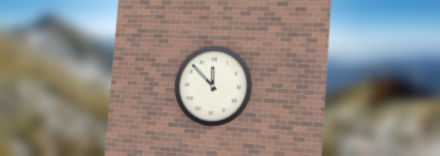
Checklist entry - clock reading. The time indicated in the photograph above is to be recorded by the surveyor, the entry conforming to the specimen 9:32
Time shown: 11:52
